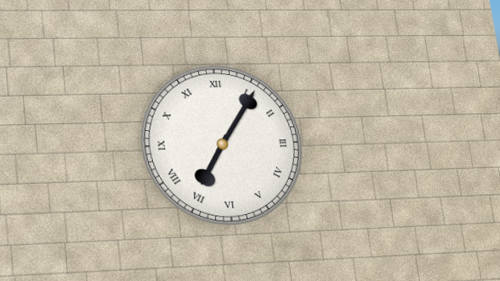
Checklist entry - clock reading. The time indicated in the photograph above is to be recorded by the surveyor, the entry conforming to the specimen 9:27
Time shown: 7:06
